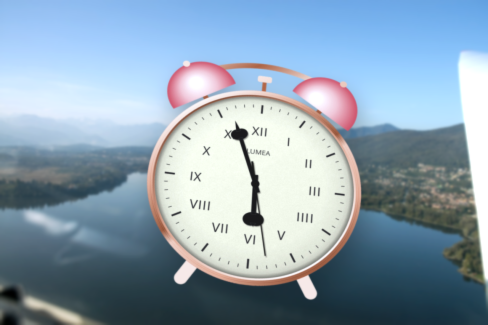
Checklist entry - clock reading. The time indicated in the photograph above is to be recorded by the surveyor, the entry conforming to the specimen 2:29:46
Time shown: 5:56:28
